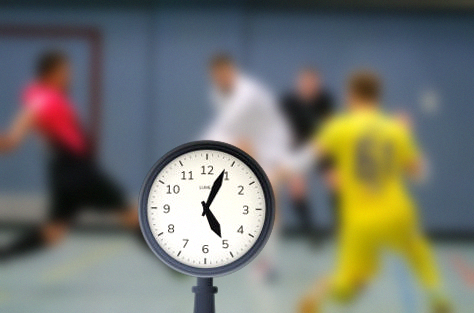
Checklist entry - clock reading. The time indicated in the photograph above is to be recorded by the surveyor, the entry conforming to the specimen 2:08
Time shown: 5:04
